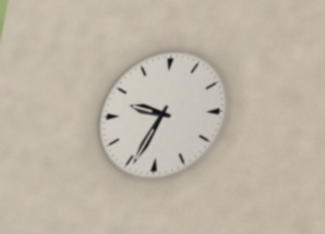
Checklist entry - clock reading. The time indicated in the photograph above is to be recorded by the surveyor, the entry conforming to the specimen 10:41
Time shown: 9:34
